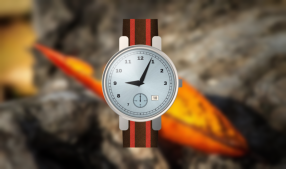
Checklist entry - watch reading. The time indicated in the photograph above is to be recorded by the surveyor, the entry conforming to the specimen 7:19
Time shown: 9:04
